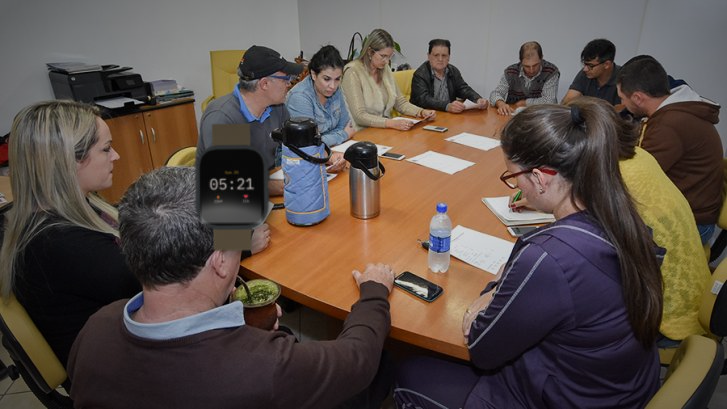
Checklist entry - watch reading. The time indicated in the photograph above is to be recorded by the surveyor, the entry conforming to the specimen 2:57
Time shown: 5:21
